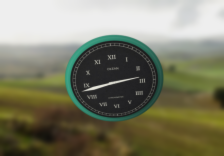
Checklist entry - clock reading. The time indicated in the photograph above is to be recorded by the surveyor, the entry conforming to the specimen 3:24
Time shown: 2:43
